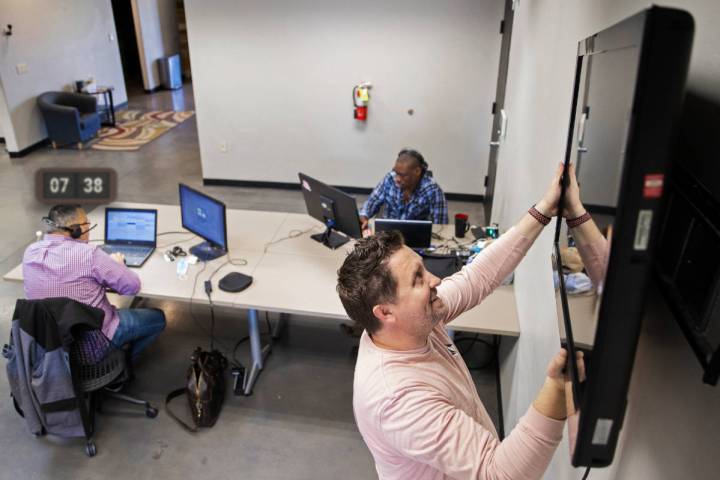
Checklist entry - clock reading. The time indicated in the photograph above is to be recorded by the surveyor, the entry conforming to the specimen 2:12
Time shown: 7:38
